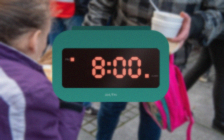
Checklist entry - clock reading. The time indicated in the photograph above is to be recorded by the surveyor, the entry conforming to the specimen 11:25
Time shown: 8:00
